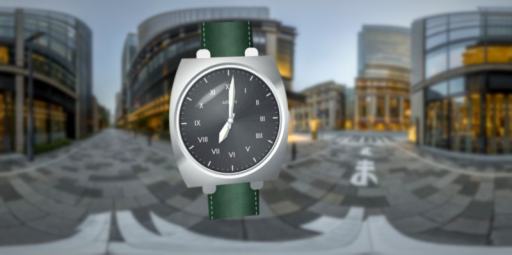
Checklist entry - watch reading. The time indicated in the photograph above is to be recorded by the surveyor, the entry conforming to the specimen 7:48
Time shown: 7:01
